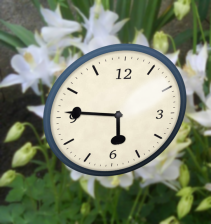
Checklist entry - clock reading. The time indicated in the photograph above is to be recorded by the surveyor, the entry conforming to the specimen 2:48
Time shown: 5:46
